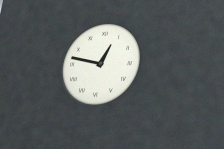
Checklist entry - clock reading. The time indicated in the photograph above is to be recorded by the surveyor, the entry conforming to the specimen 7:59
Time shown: 12:47
